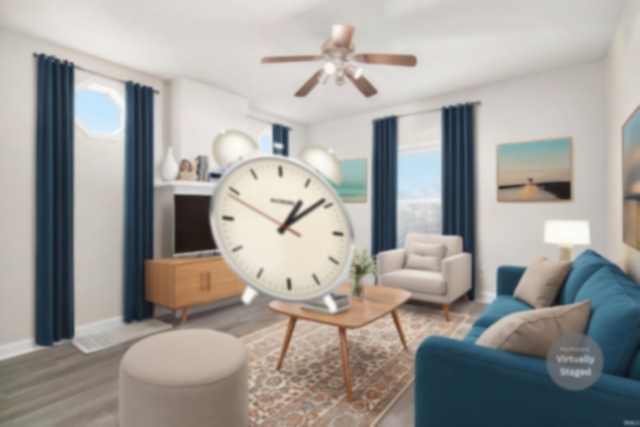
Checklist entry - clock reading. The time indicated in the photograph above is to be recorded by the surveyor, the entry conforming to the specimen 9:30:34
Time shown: 1:08:49
